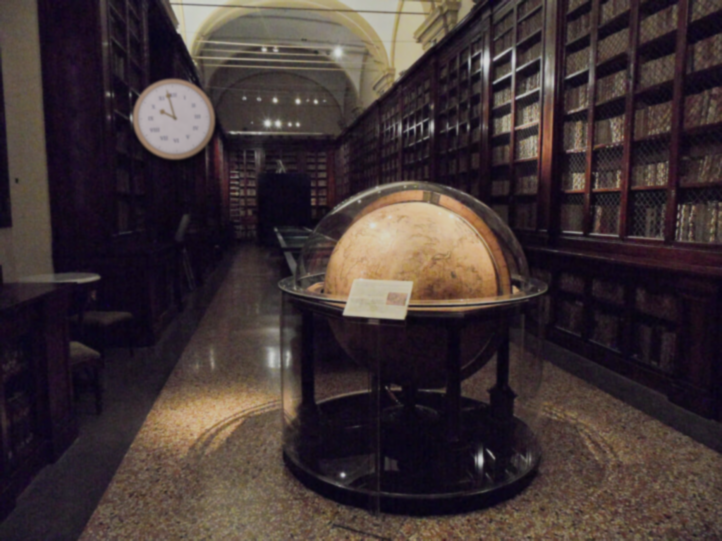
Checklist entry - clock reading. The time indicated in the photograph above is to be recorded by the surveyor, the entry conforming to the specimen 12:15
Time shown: 9:58
